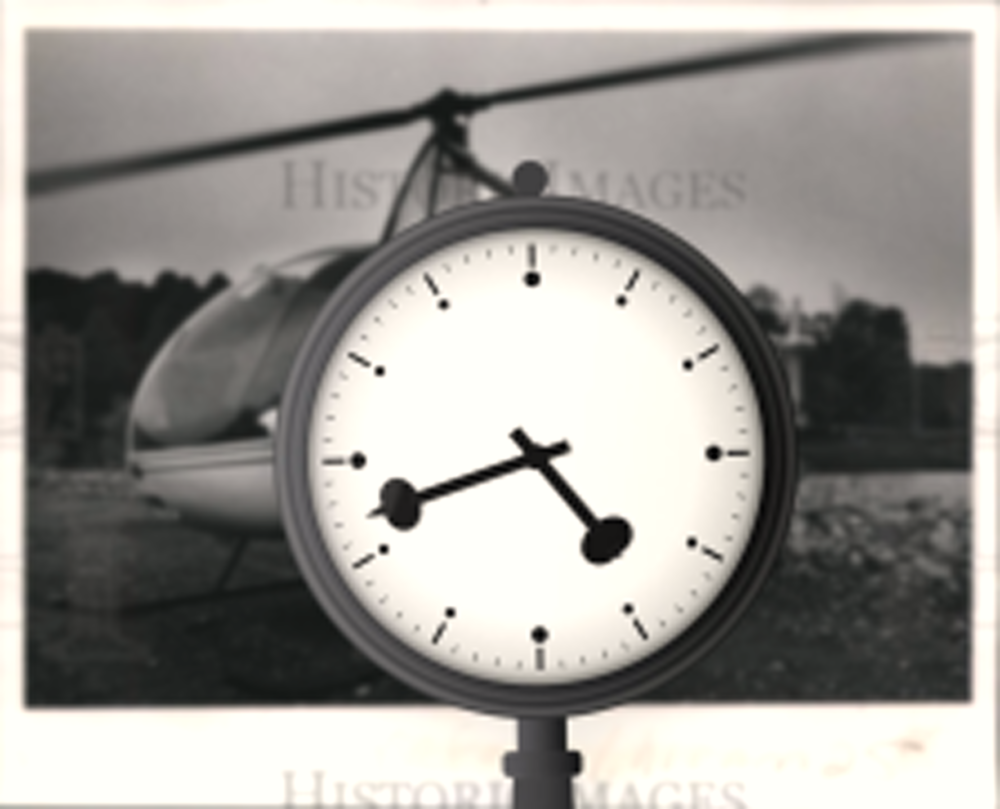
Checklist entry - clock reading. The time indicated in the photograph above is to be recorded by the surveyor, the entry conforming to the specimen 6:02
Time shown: 4:42
